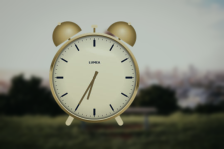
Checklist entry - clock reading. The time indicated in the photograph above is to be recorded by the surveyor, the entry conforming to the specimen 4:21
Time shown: 6:35
